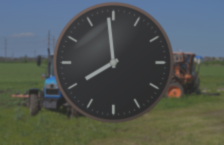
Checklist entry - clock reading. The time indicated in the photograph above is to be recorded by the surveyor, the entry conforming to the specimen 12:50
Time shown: 7:59
